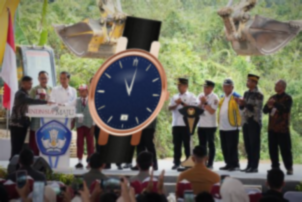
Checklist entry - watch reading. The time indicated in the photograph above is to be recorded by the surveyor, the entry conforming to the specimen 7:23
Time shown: 11:01
